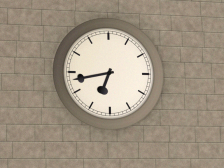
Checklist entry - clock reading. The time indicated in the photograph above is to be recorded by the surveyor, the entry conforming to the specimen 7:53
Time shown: 6:43
